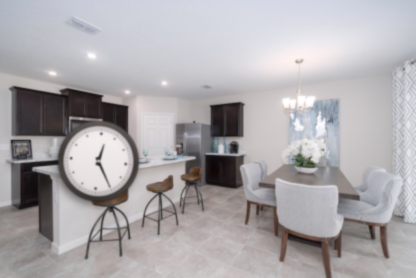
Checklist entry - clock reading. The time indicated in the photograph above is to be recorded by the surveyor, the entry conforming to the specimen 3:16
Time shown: 12:25
